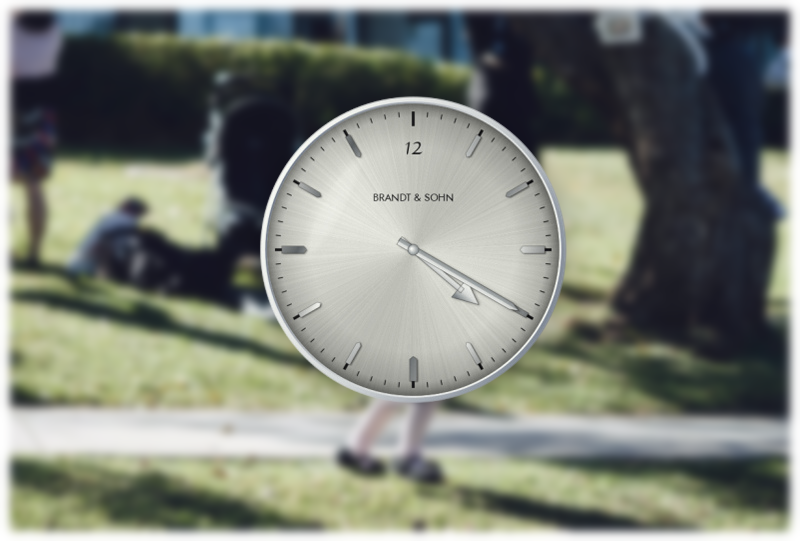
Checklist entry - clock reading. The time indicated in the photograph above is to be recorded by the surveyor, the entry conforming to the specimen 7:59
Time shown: 4:20
